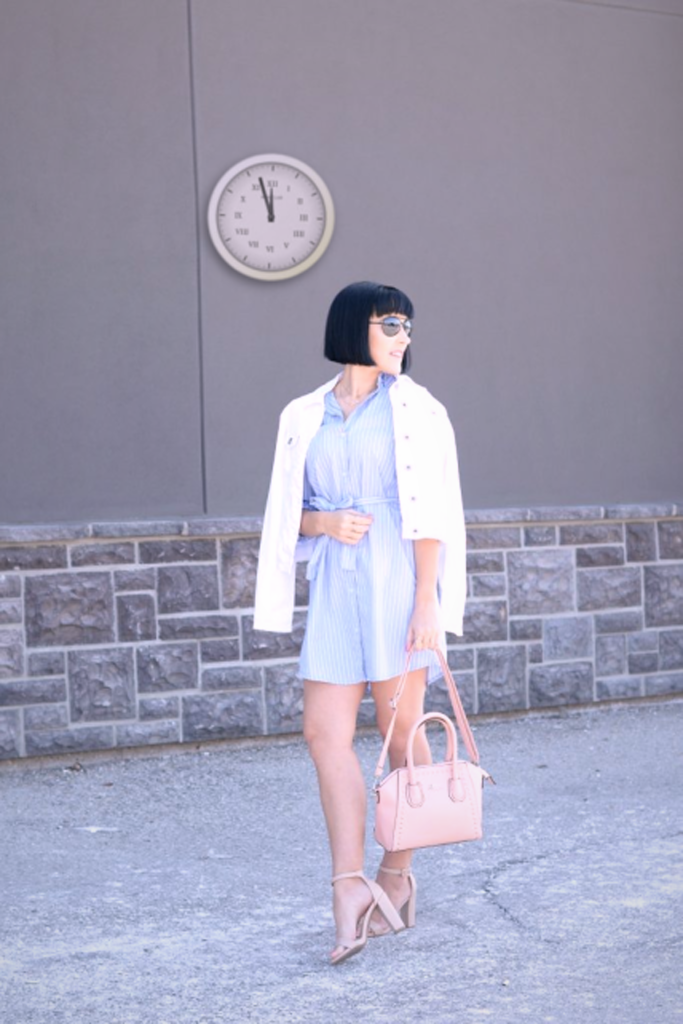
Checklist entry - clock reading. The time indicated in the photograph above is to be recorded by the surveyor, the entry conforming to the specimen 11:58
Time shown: 11:57
